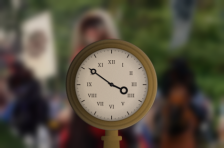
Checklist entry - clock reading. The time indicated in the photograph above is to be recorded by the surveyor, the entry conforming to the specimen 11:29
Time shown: 3:51
